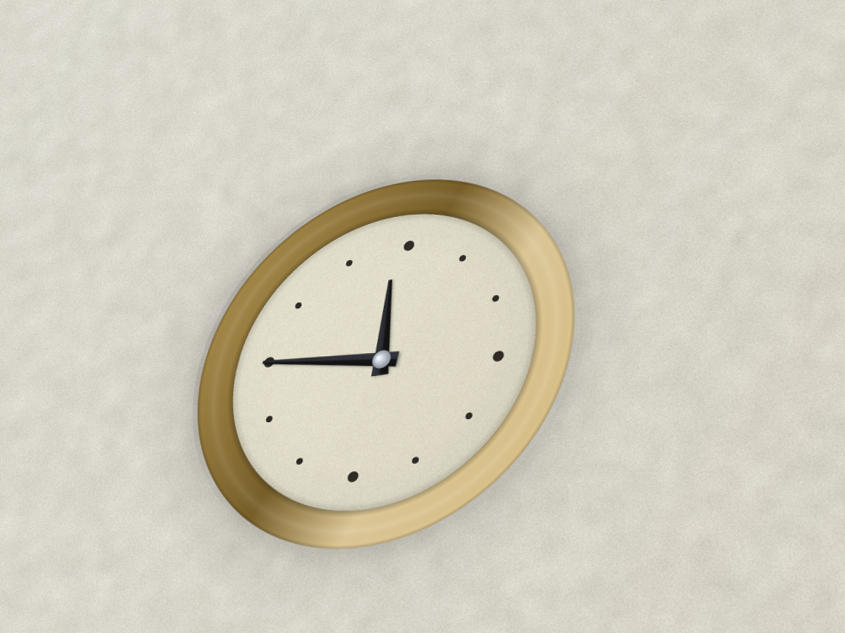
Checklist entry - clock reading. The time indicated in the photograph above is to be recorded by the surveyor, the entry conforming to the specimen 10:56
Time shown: 11:45
